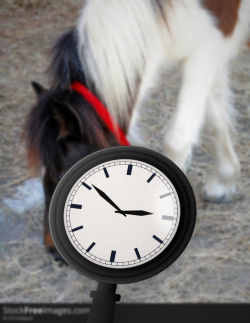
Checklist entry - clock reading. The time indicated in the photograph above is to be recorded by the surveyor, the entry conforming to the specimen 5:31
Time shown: 2:51
